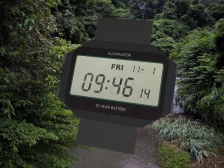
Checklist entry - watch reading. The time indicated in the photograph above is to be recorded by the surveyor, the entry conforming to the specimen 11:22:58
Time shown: 9:46:14
